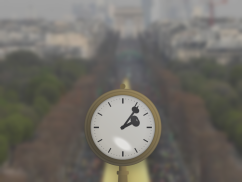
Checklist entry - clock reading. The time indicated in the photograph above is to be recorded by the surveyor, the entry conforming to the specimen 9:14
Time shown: 2:06
